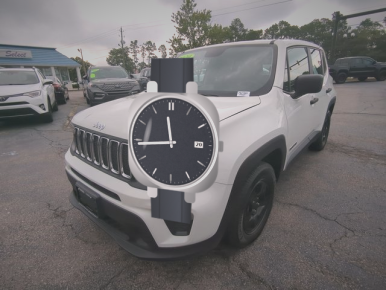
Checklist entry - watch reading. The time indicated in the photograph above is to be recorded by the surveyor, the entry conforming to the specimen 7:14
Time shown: 11:44
